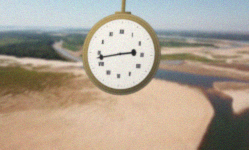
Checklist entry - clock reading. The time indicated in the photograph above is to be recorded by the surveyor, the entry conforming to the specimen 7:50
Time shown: 2:43
